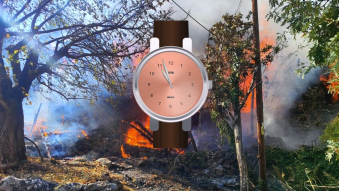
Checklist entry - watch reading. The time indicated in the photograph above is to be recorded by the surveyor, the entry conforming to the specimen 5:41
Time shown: 10:57
